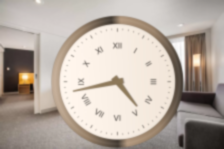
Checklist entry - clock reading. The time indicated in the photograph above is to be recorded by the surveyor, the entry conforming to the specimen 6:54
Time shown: 4:43
